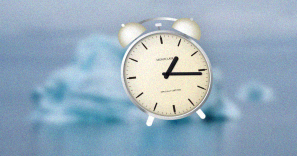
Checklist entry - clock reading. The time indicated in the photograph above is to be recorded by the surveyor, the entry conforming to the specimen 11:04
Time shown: 1:16
